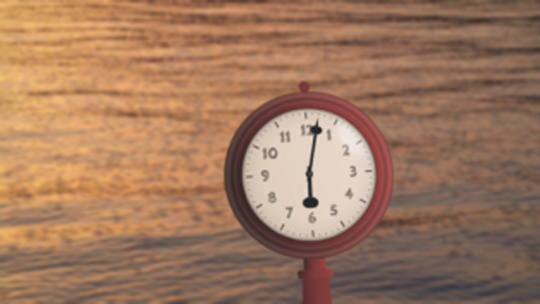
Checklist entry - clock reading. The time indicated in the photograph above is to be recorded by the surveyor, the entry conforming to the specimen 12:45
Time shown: 6:02
